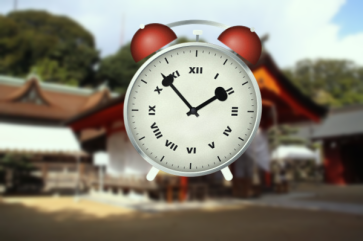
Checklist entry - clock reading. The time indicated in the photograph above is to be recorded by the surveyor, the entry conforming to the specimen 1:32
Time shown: 1:53
